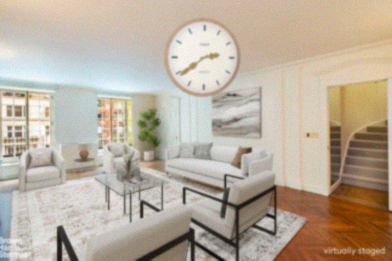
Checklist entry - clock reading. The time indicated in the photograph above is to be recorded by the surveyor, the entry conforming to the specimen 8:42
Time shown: 2:39
